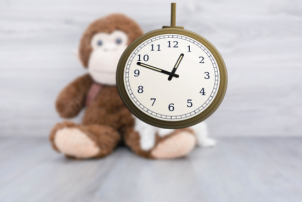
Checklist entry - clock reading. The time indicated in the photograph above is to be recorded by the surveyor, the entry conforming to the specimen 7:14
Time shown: 12:48
